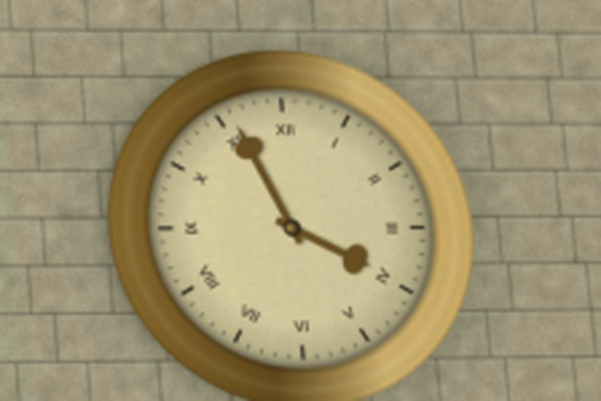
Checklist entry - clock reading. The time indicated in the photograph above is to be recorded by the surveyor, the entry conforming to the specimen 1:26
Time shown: 3:56
